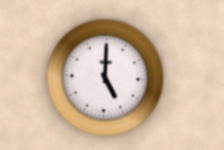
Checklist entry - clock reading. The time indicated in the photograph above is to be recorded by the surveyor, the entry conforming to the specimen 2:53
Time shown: 5:00
